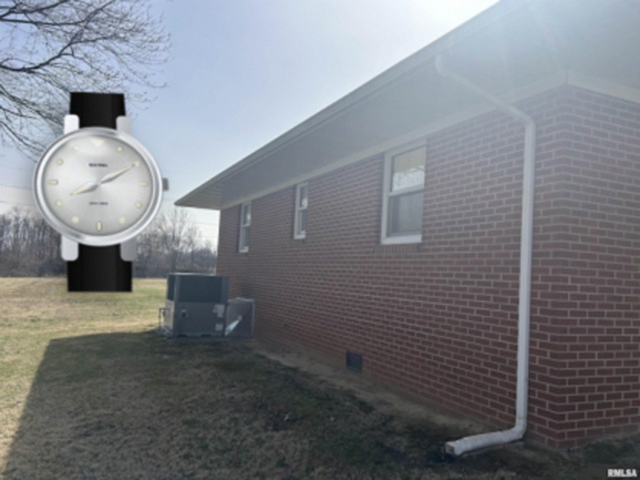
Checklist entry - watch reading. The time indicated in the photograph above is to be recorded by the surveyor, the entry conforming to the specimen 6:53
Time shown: 8:10
